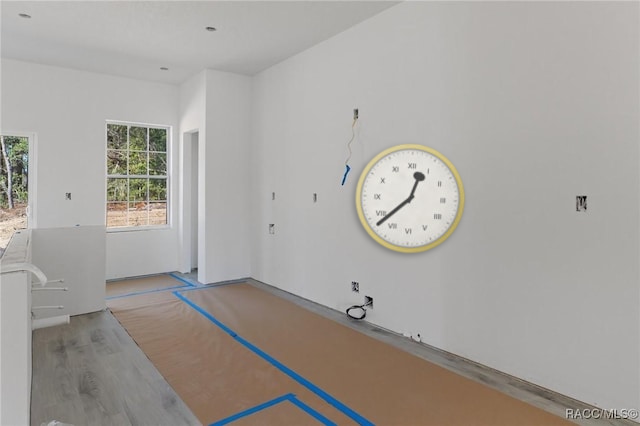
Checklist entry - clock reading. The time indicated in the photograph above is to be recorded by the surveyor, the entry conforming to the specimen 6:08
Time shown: 12:38
